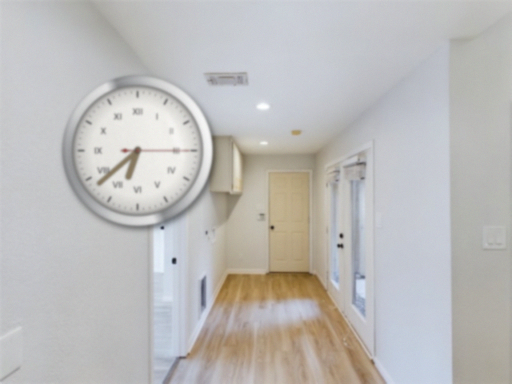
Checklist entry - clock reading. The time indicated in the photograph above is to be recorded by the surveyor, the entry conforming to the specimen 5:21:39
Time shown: 6:38:15
